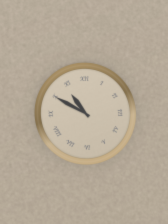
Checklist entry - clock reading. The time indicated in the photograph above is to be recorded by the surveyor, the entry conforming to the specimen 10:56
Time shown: 10:50
